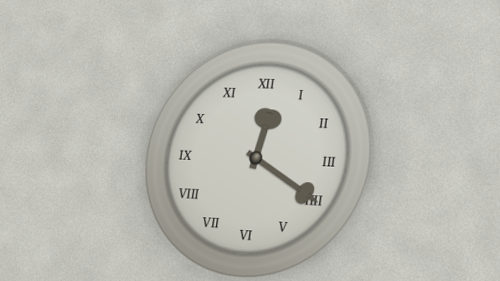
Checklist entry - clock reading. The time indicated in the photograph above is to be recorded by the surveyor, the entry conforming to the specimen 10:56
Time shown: 12:20
